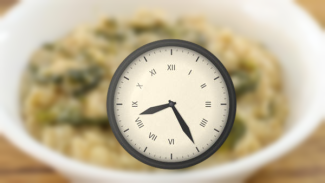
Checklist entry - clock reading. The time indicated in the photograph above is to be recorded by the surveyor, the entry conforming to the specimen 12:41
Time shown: 8:25
